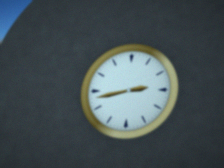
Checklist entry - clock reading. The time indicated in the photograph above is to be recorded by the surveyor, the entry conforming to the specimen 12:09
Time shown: 2:43
